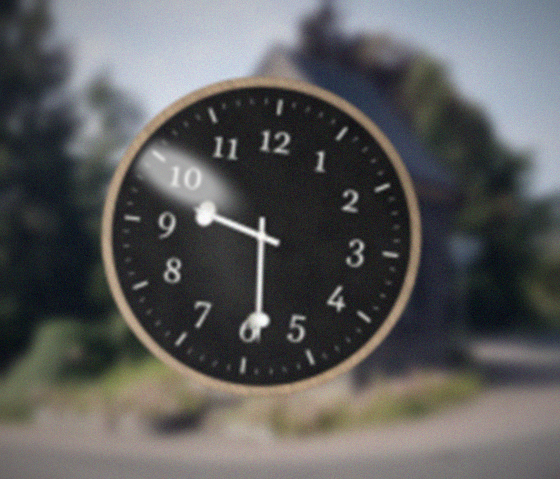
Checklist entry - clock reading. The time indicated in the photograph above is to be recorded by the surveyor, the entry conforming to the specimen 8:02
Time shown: 9:29
